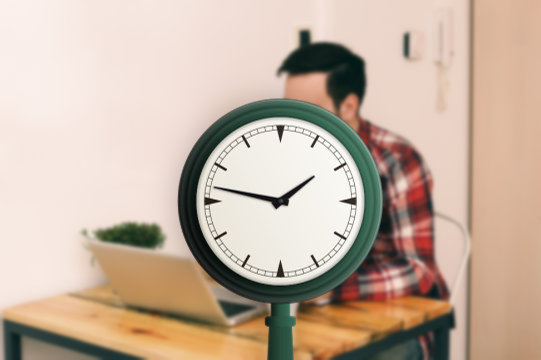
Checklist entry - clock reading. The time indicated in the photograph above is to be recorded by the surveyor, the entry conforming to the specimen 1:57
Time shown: 1:47
